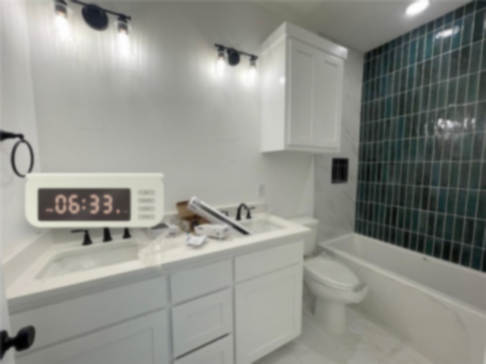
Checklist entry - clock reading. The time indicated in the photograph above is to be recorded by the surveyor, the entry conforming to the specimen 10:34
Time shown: 6:33
